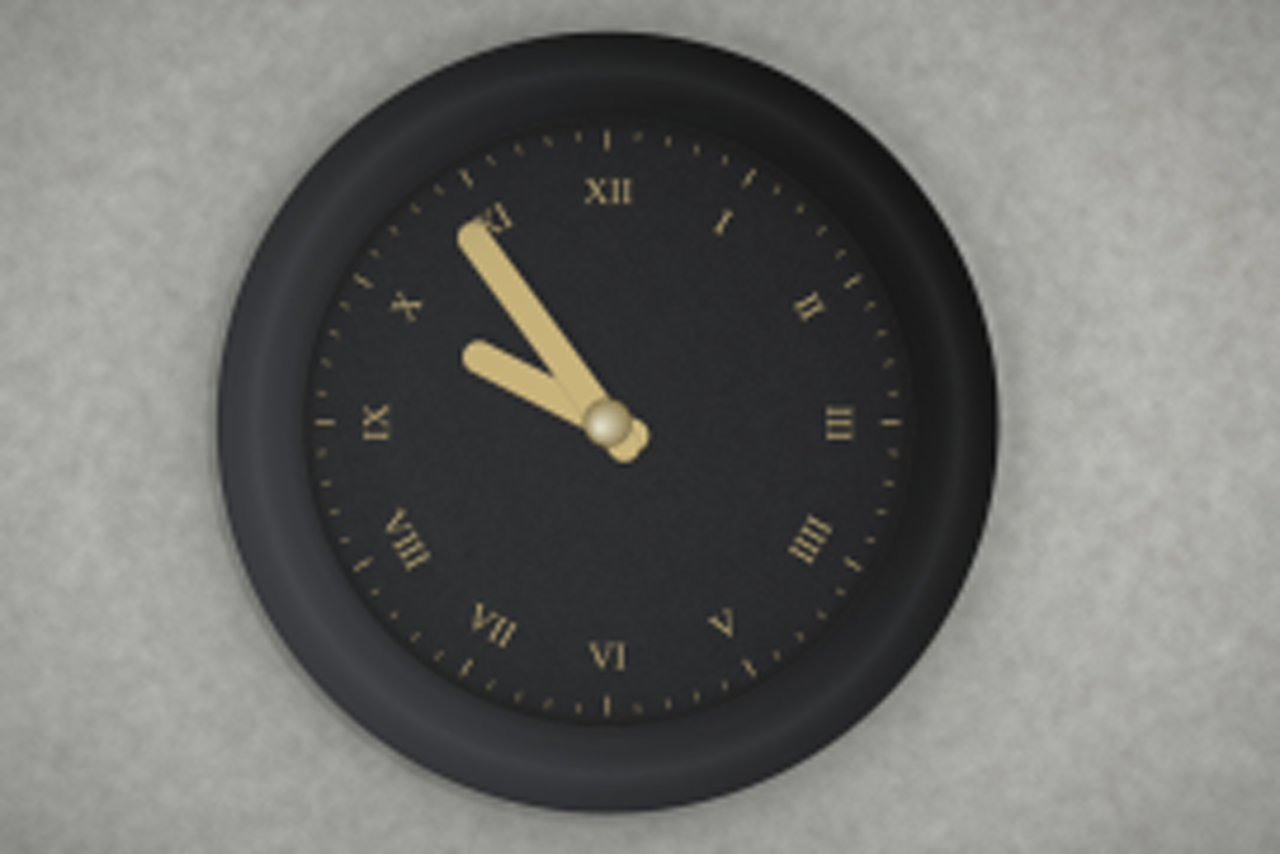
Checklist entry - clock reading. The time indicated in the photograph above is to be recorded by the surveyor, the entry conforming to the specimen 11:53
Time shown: 9:54
